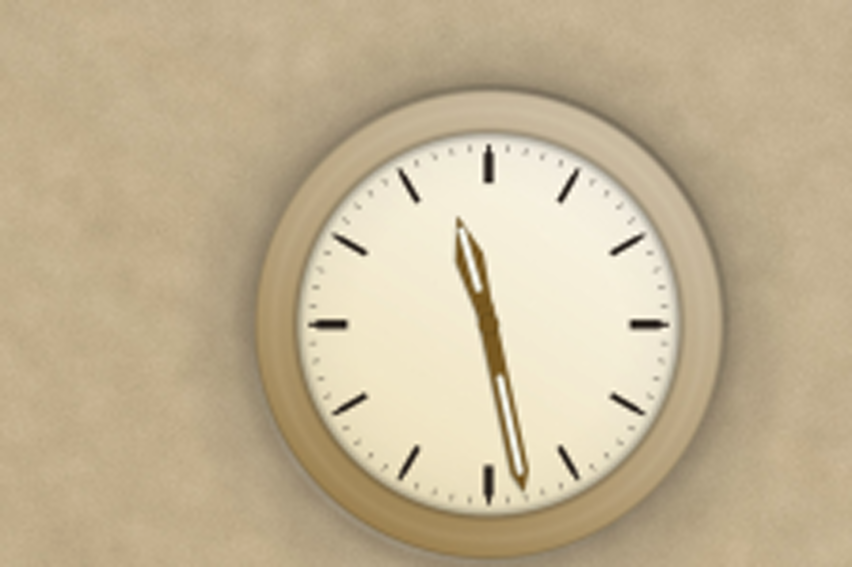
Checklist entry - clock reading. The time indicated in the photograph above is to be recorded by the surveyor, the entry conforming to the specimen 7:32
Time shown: 11:28
